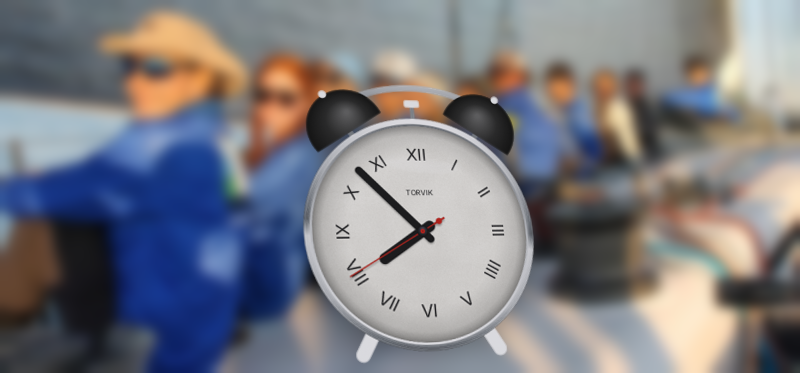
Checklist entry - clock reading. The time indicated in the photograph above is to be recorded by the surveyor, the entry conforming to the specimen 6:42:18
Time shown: 7:52:40
